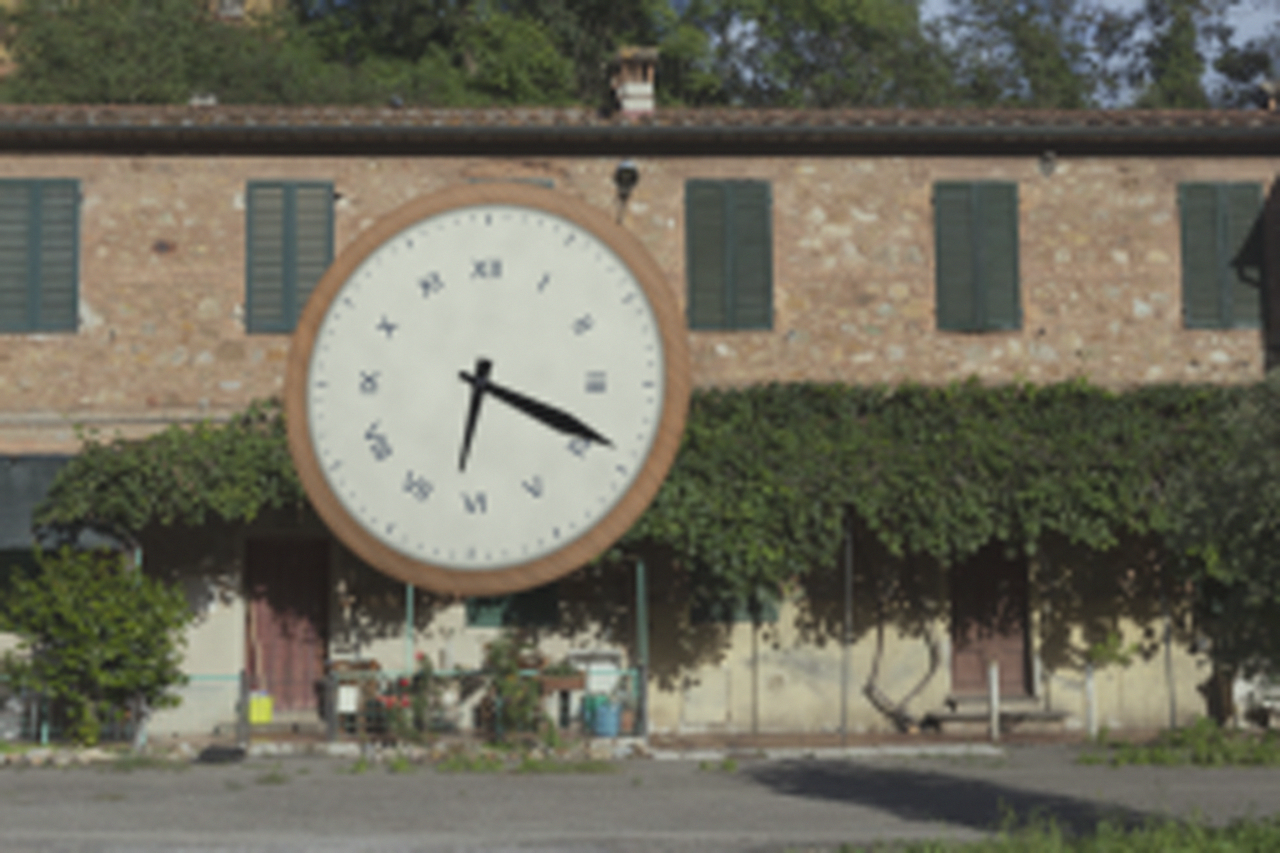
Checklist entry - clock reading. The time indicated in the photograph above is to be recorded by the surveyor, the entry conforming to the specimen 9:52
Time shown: 6:19
